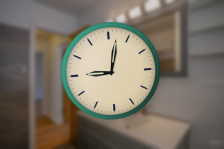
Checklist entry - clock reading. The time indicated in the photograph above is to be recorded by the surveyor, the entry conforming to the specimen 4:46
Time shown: 9:02
